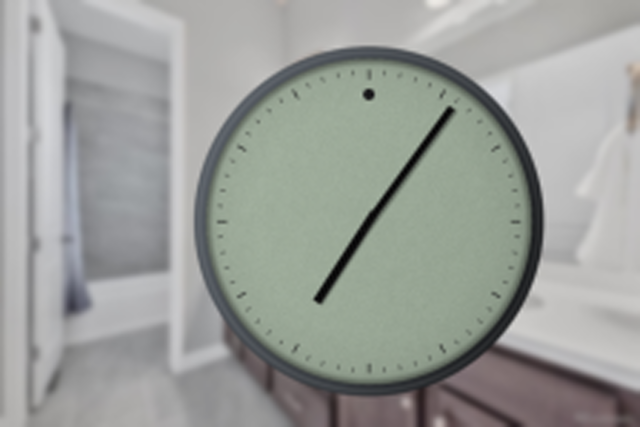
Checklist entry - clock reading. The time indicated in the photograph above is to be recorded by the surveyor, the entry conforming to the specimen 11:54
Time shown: 7:06
